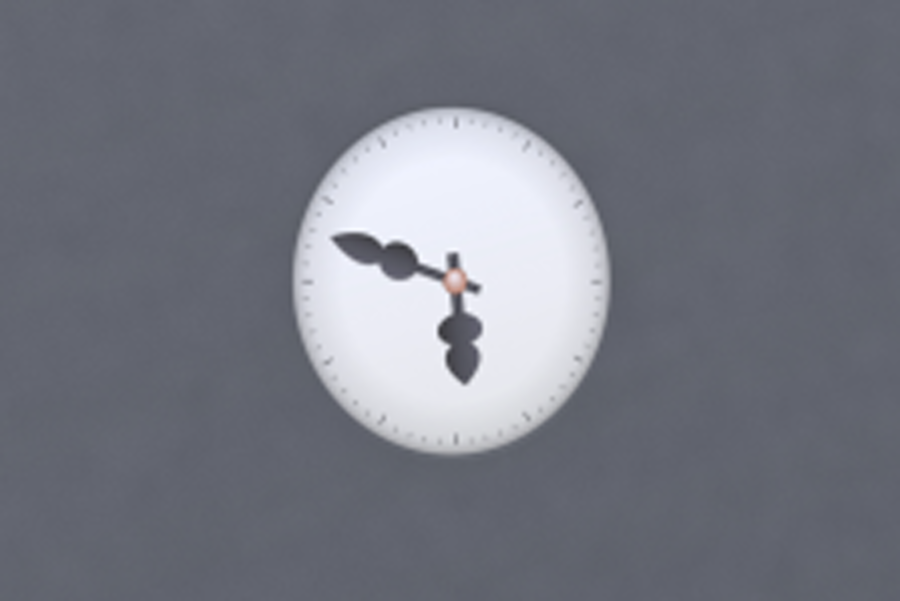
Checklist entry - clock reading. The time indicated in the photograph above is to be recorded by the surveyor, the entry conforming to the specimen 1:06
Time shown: 5:48
